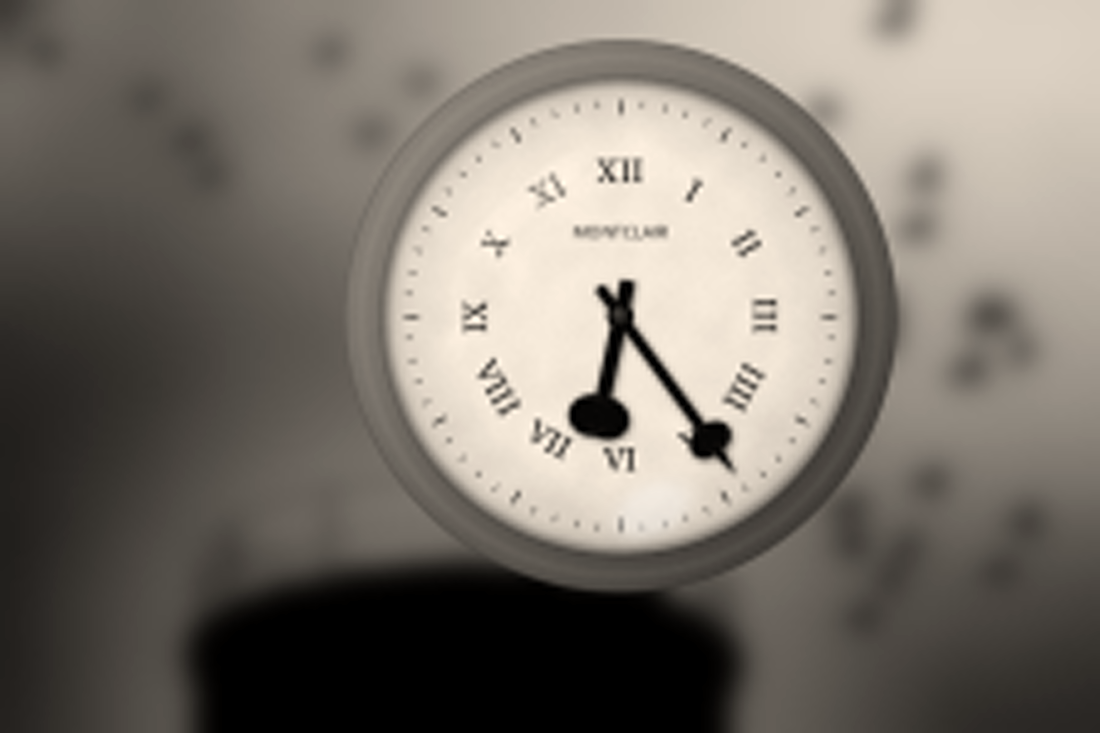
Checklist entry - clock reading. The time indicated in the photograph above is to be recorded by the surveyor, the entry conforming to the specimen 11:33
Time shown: 6:24
